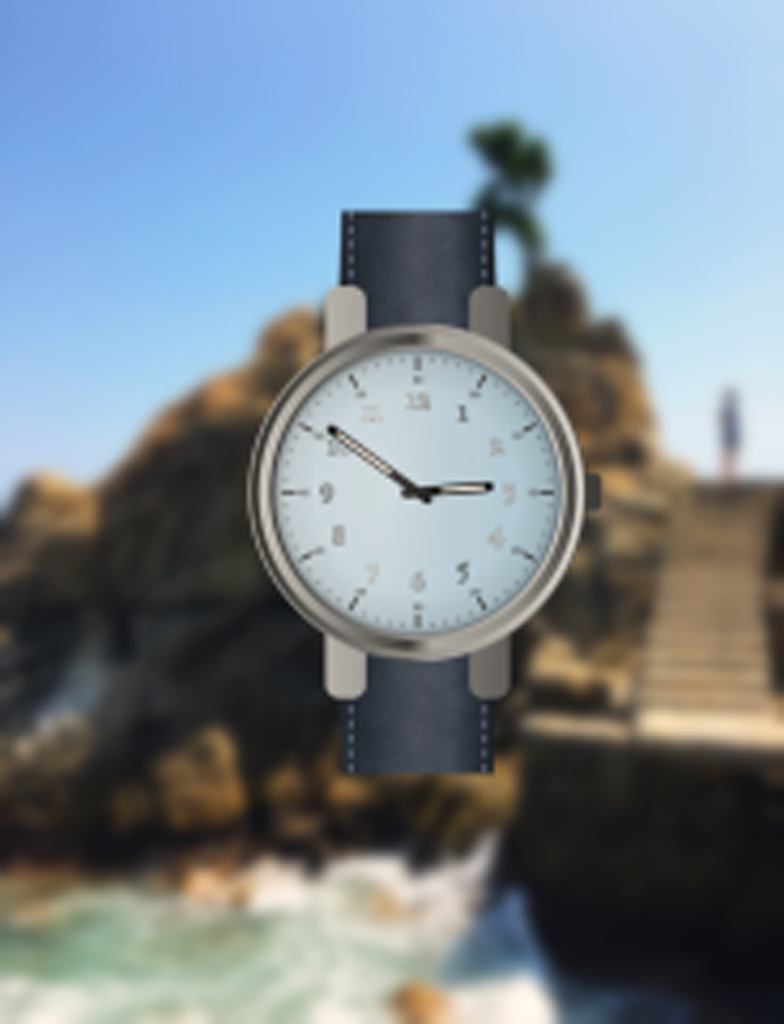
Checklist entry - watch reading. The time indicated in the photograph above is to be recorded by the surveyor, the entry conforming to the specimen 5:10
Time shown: 2:51
